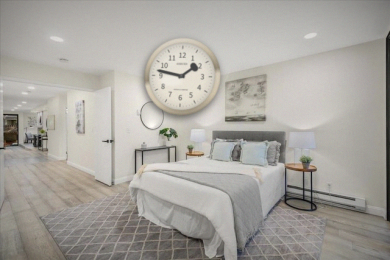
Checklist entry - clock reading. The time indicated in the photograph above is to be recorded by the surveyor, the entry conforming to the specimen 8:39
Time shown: 1:47
